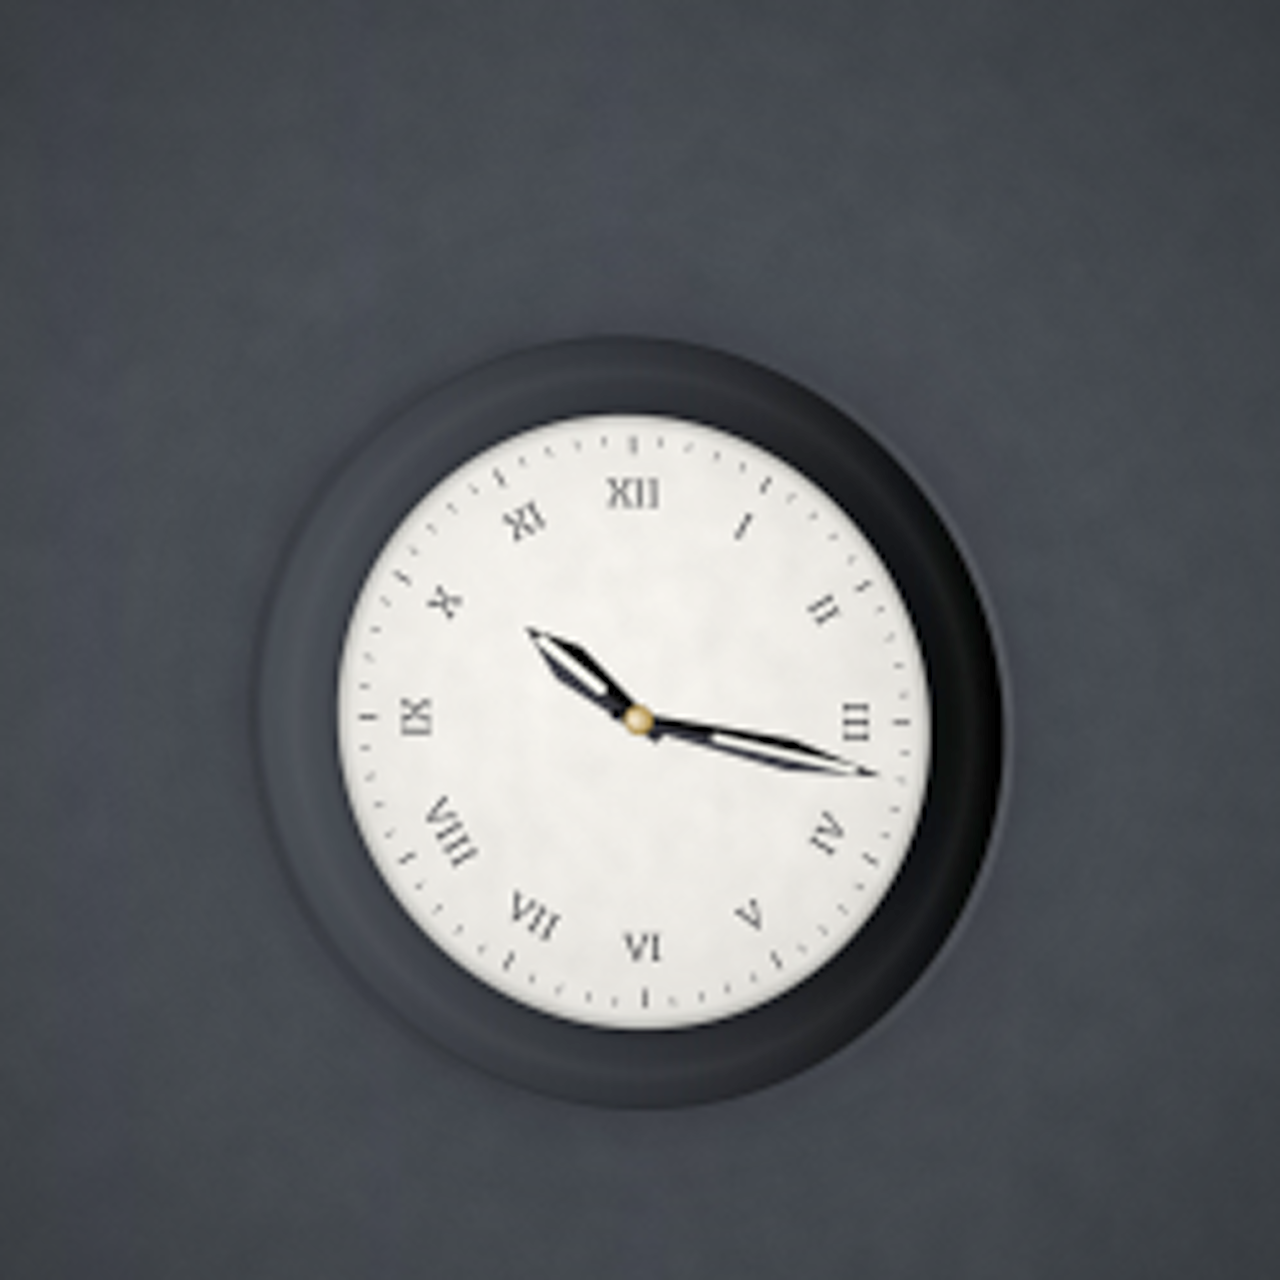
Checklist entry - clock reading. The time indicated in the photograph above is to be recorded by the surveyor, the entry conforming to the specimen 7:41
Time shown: 10:17
